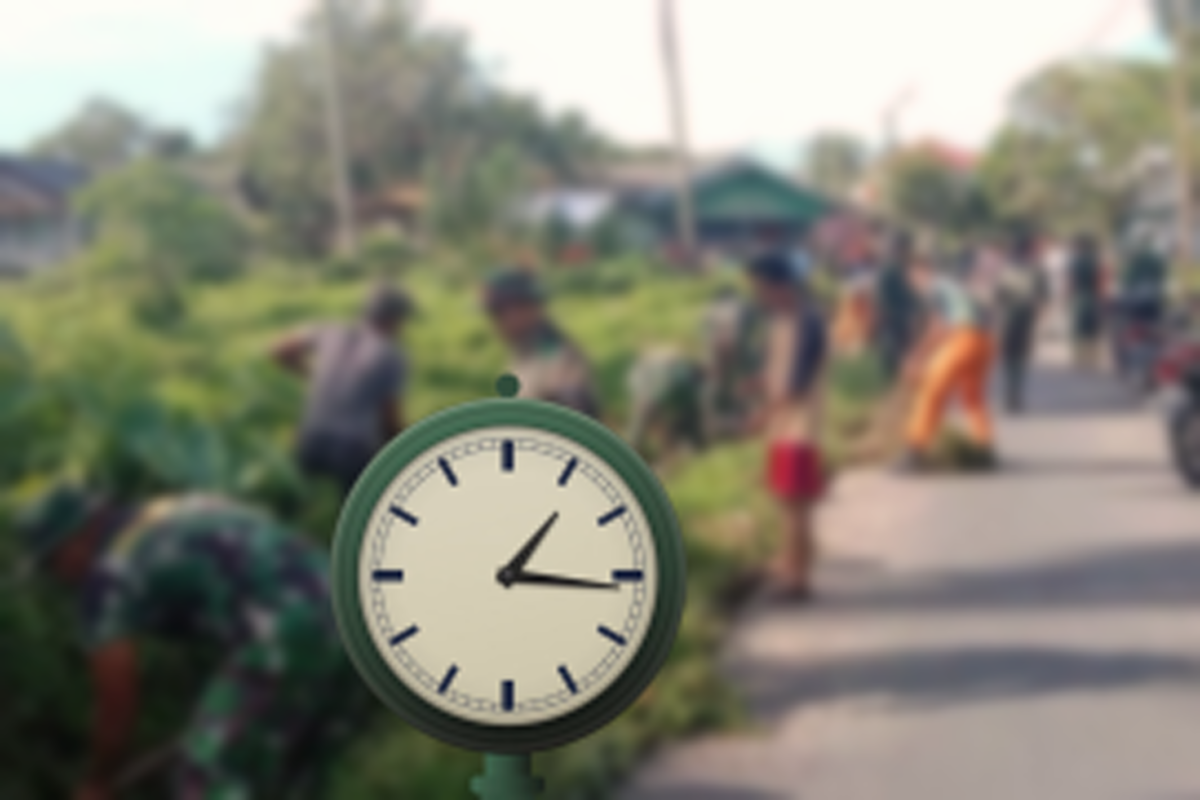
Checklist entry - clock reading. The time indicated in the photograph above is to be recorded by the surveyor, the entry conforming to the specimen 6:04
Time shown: 1:16
